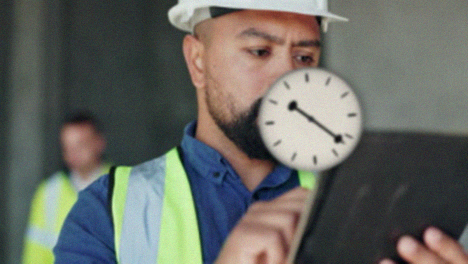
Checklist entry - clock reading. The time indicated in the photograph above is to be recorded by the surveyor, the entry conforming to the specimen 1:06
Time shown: 10:22
